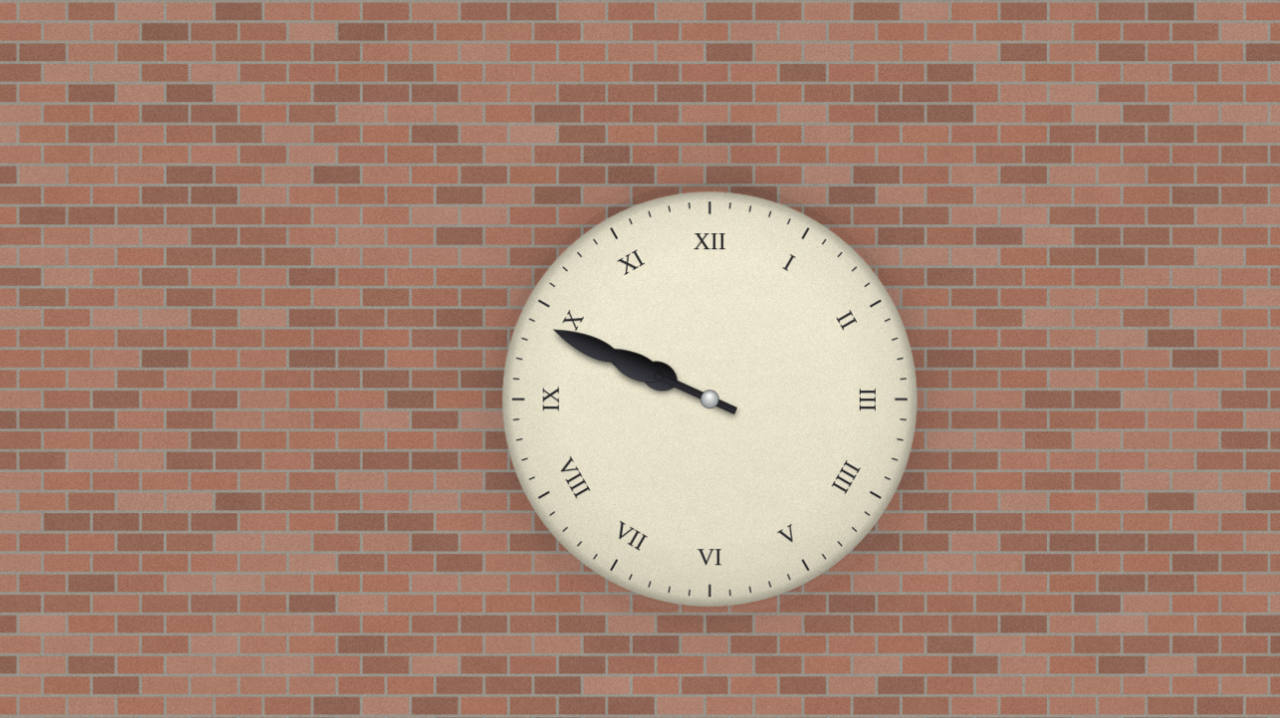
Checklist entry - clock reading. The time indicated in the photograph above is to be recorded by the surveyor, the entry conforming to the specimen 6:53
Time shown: 9:49
